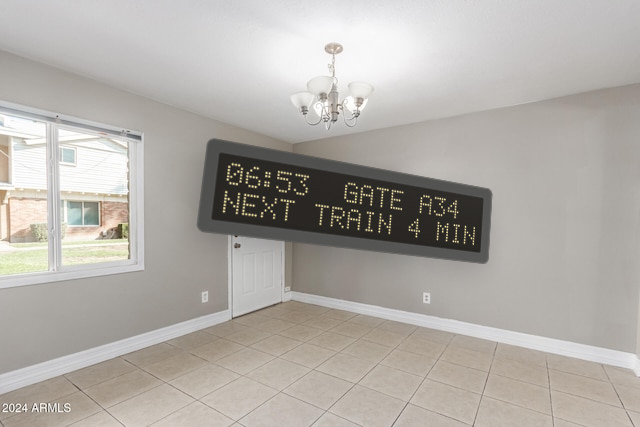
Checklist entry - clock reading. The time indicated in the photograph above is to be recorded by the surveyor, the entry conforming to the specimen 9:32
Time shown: 6:53
